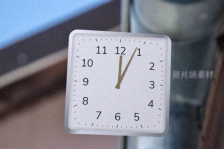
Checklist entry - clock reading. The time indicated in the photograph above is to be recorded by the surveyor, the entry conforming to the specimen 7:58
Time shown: 12:04
